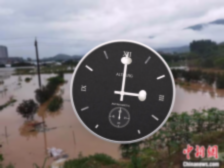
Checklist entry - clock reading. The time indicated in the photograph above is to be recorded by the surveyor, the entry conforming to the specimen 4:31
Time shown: 3:00
